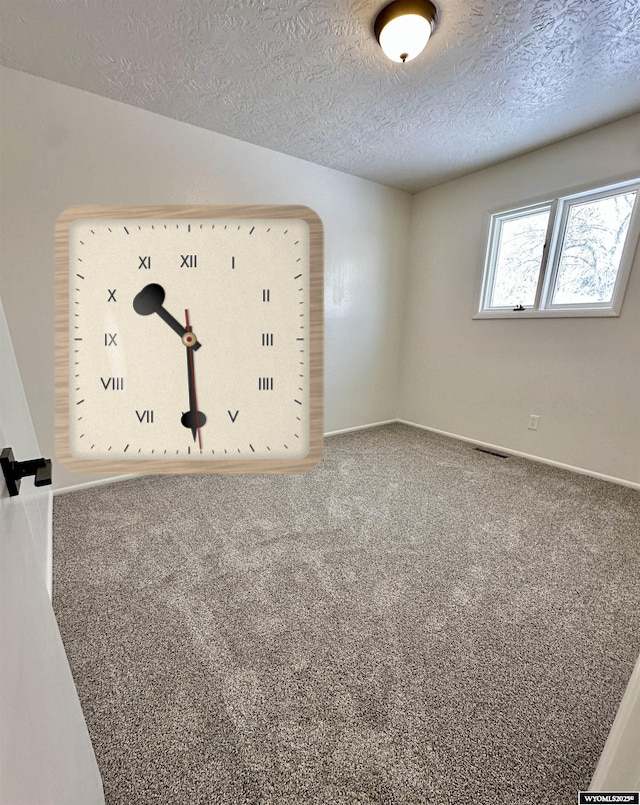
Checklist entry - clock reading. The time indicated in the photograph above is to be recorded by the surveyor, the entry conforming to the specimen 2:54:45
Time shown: 10:29:29
